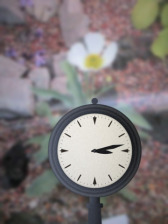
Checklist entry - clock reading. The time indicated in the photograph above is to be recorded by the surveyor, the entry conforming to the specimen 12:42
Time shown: 3:13
